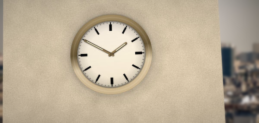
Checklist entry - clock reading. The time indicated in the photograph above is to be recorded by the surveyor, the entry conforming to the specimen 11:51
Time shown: 1:50
